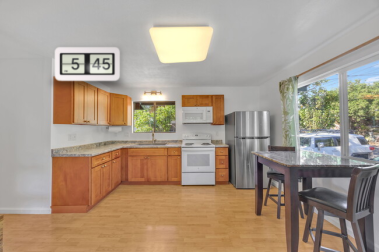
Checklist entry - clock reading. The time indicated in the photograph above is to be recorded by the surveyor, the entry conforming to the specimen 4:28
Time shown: 5:45
